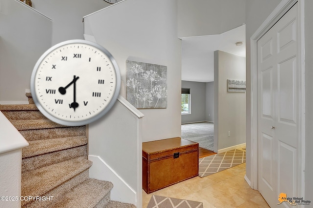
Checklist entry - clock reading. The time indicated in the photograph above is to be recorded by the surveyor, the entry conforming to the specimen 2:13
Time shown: 7:29
